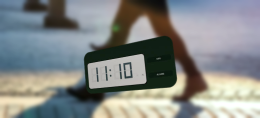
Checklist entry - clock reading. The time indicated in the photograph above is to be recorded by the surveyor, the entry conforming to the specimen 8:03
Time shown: 11:10
